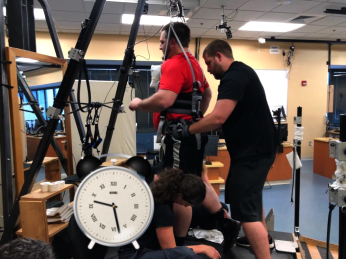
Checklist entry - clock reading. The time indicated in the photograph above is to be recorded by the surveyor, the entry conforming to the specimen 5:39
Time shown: 9:28
